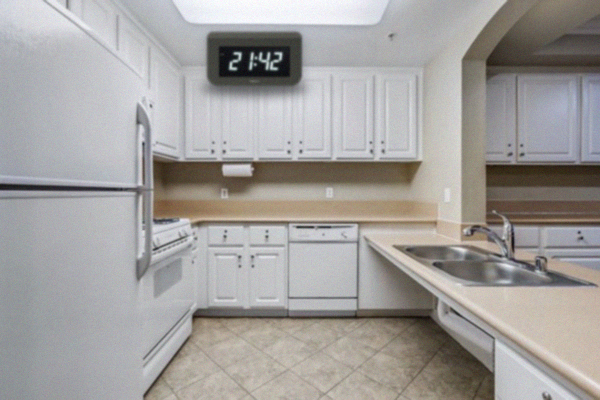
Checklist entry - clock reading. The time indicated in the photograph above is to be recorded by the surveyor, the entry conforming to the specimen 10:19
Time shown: 21:42
